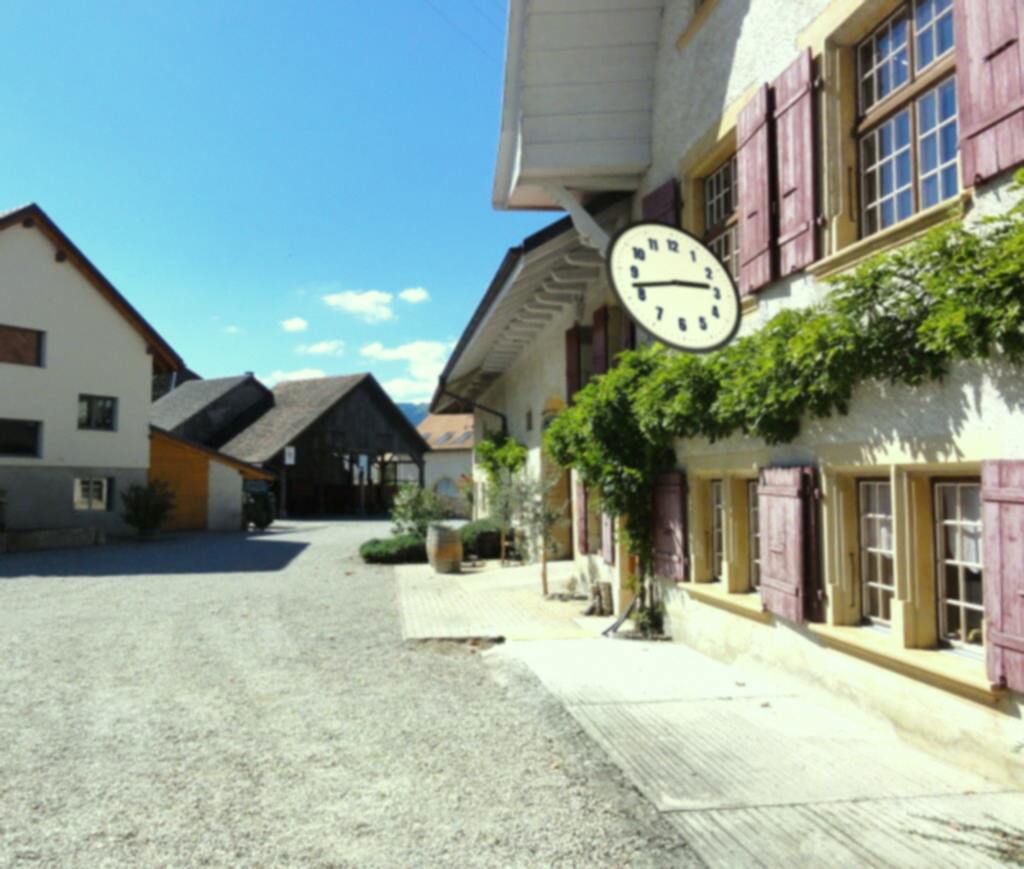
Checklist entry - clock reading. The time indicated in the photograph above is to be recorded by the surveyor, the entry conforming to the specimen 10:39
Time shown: 2:42
